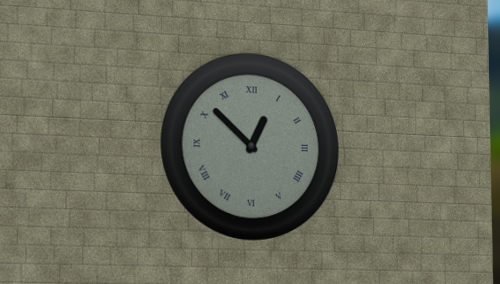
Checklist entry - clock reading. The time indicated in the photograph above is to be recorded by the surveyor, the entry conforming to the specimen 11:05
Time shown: 12:52
